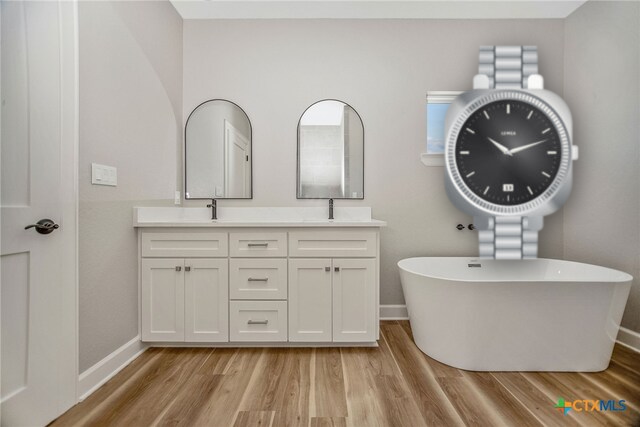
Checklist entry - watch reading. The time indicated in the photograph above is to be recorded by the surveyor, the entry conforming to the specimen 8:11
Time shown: 10:12
